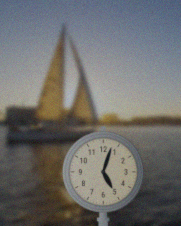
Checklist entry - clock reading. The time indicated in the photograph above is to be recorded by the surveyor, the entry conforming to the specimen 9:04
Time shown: 5:03
